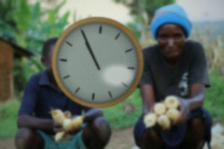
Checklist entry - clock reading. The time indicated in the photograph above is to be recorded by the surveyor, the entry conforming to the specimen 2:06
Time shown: 10:55
